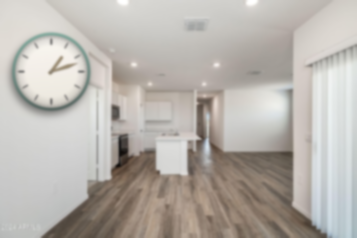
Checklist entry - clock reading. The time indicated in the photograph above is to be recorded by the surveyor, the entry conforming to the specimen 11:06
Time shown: 1:12
